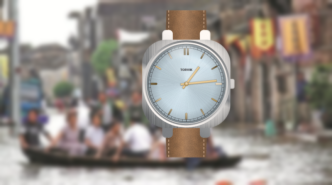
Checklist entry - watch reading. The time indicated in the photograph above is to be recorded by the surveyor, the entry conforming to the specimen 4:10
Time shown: 1:14
